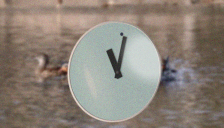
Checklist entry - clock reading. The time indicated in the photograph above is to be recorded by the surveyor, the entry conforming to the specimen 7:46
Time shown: 11:01
